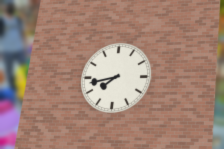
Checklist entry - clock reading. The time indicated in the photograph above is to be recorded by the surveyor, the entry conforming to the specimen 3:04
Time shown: 7:43
